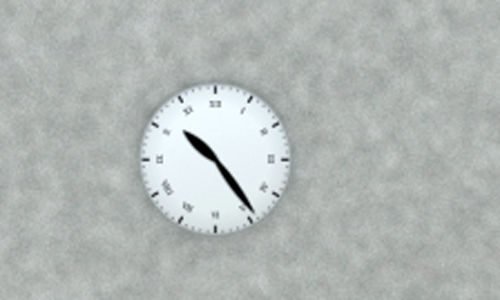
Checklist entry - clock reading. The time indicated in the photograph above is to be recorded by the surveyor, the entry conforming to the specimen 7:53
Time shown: 10:24
